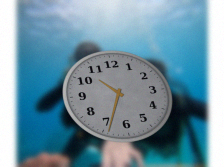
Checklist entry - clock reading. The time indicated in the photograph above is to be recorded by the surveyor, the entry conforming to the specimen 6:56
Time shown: 10:34
